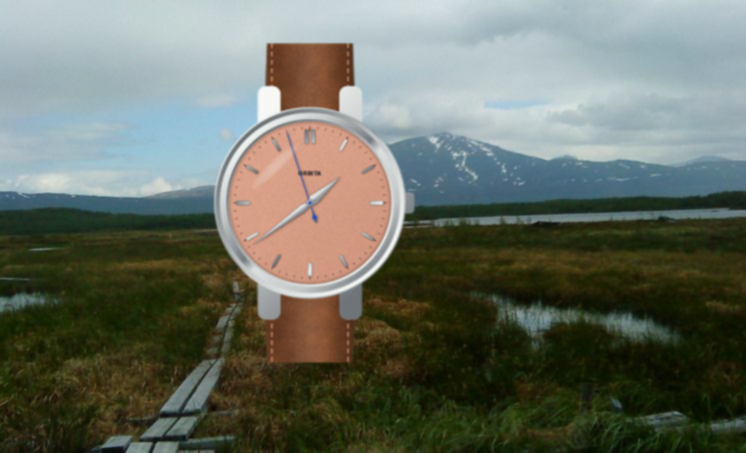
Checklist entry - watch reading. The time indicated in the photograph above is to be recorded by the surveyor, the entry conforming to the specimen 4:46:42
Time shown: 1:38:57
